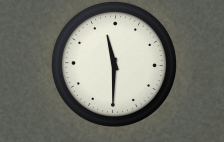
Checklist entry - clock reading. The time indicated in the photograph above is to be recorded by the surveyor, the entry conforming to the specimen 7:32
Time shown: 11:30
